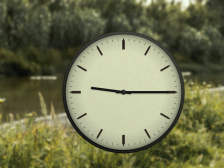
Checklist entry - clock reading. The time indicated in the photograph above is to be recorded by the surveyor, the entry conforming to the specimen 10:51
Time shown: 9:15
